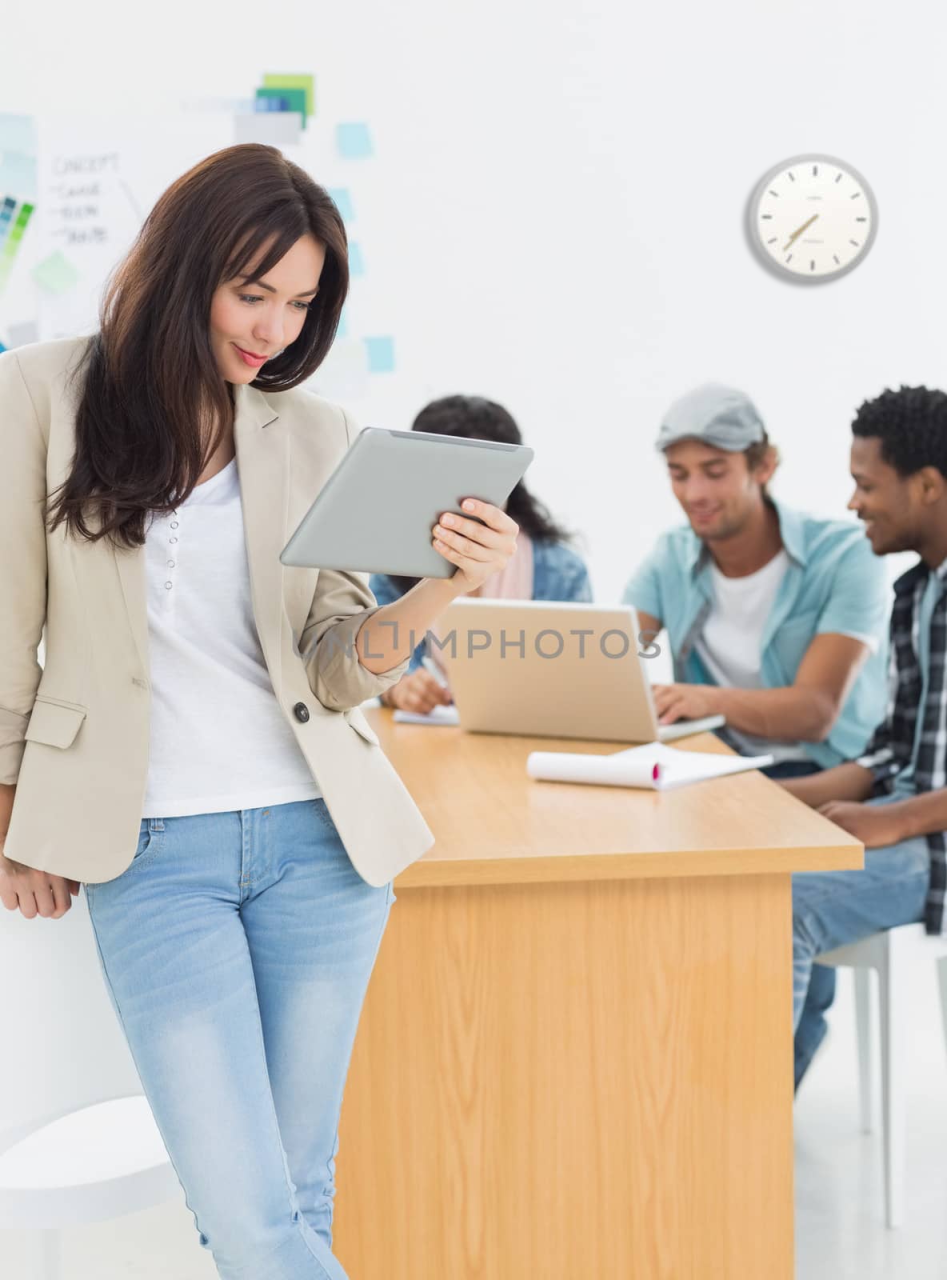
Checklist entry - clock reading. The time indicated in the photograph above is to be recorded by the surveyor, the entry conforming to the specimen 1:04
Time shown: 7:37
